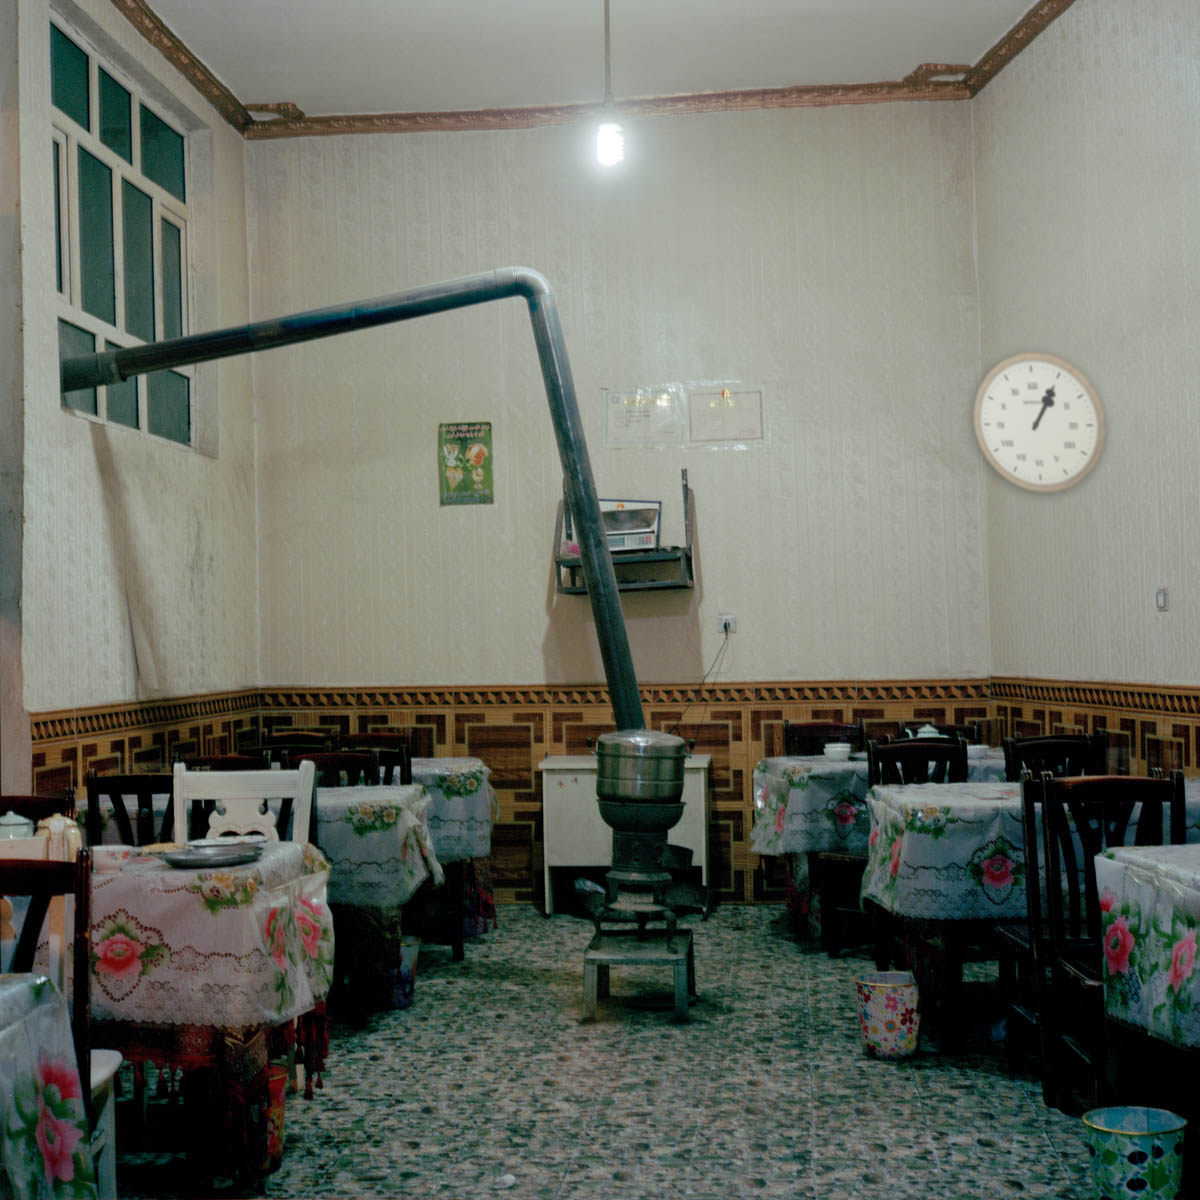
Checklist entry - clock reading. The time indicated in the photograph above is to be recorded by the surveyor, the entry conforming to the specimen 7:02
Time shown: 1:05
